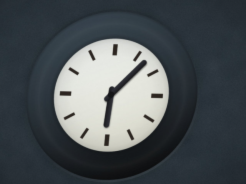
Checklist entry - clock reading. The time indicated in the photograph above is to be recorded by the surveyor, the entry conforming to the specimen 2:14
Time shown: 6:07
